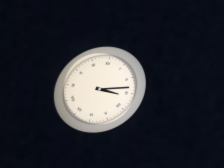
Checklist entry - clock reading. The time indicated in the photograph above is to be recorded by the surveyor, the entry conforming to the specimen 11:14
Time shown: 3:13
